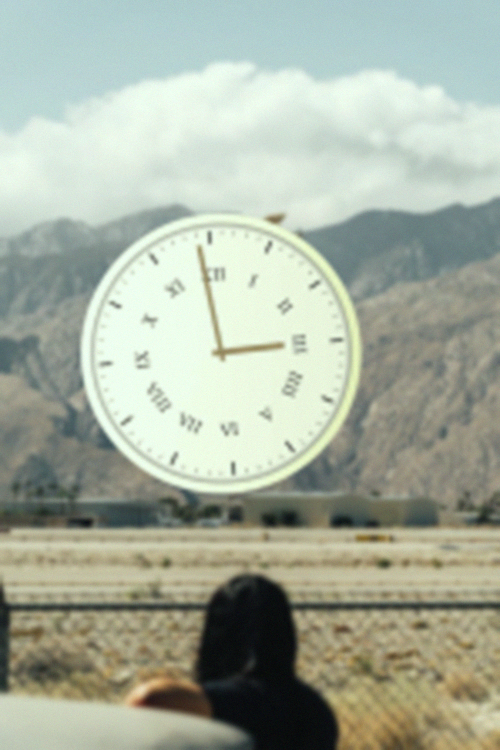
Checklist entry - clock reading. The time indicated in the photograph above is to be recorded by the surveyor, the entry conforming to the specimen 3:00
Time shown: 2:59
